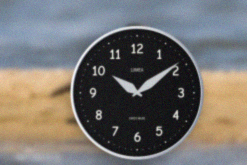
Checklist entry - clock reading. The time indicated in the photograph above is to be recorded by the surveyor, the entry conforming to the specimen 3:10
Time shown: 10:09
